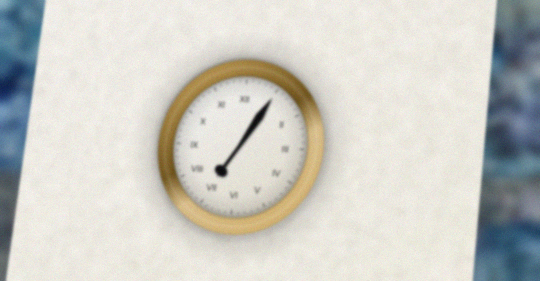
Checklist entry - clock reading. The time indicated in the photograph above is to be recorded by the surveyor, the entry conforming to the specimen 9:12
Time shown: 7:05
